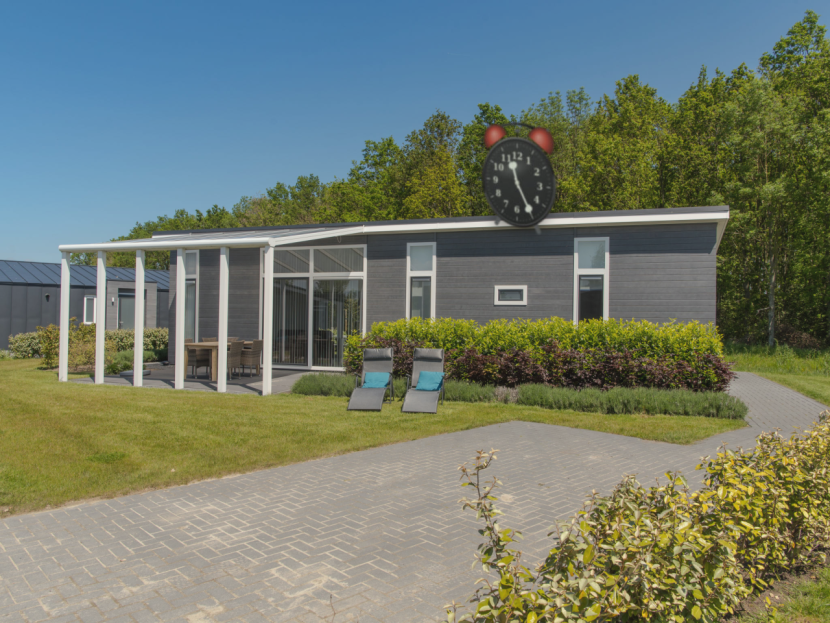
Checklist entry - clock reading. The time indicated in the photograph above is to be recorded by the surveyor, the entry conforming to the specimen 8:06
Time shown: 11:25
